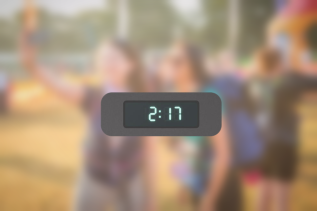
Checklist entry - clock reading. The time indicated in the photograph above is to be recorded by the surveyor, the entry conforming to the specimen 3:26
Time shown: 2:17
